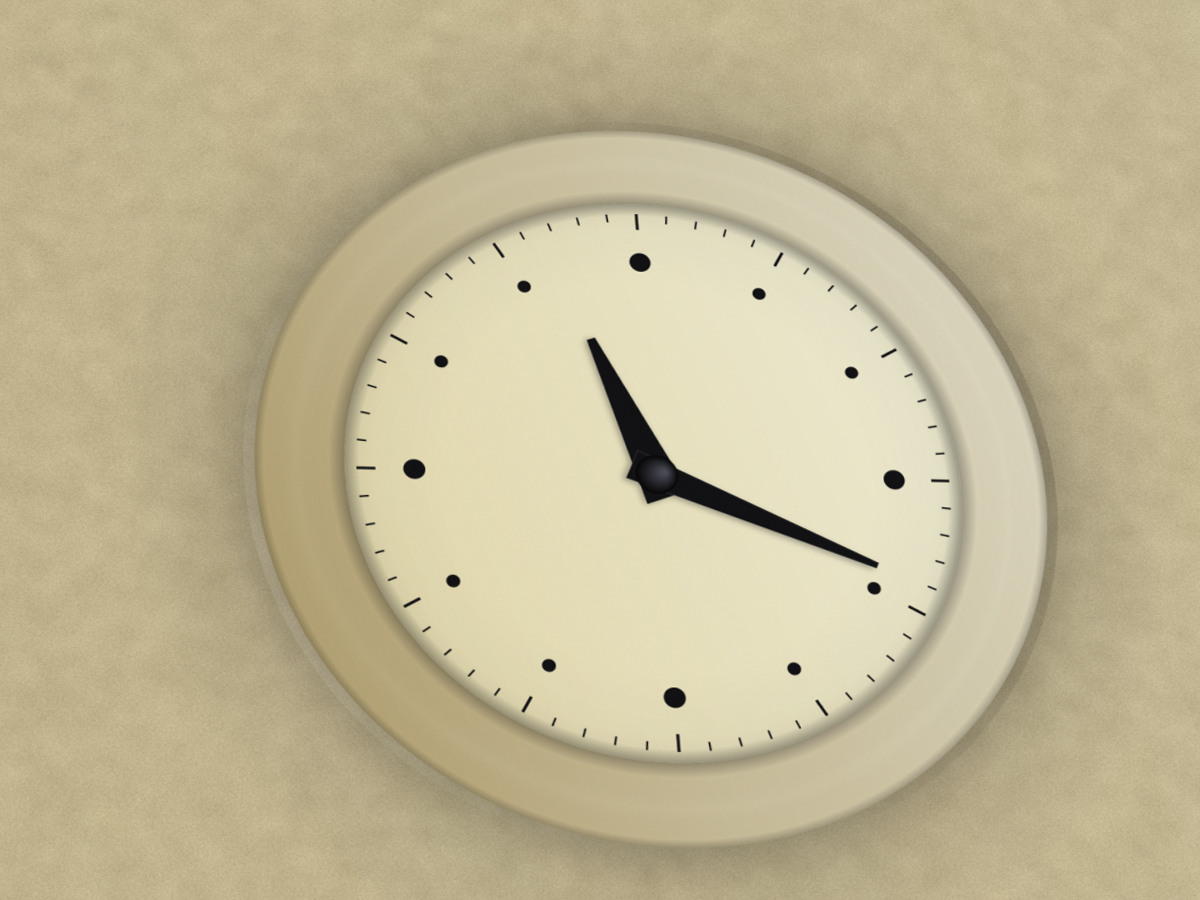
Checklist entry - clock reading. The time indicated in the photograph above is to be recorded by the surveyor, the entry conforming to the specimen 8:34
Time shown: 11:19
